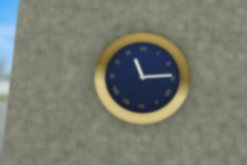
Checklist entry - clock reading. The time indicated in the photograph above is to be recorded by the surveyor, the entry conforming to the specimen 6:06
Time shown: 11:14
